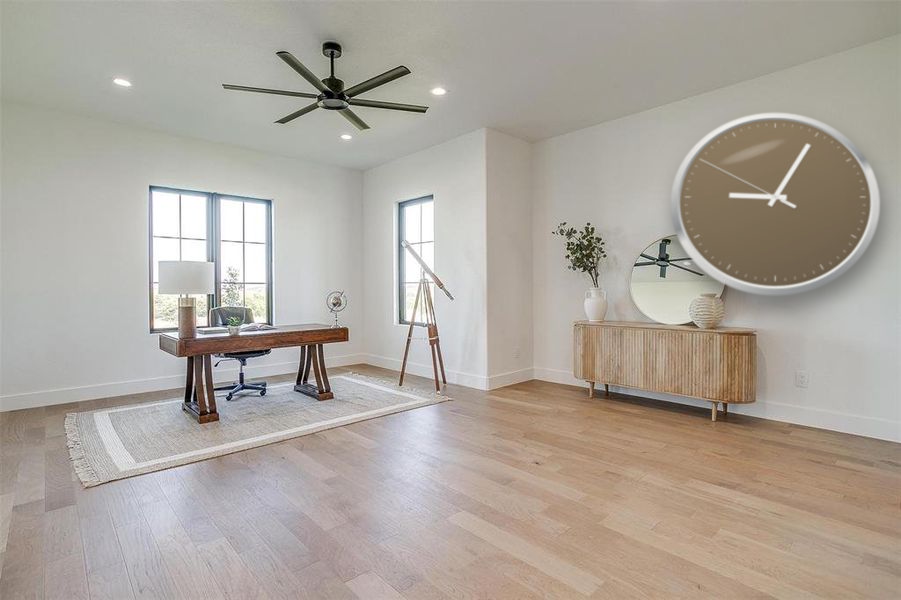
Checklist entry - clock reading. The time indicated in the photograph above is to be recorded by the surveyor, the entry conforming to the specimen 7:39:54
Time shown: 9:04:50
